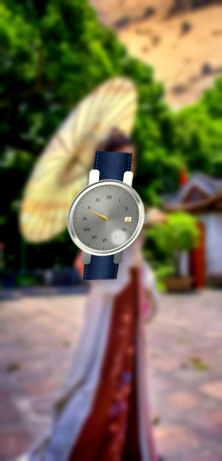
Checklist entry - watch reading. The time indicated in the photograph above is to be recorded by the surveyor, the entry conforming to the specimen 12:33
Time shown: 9:49
